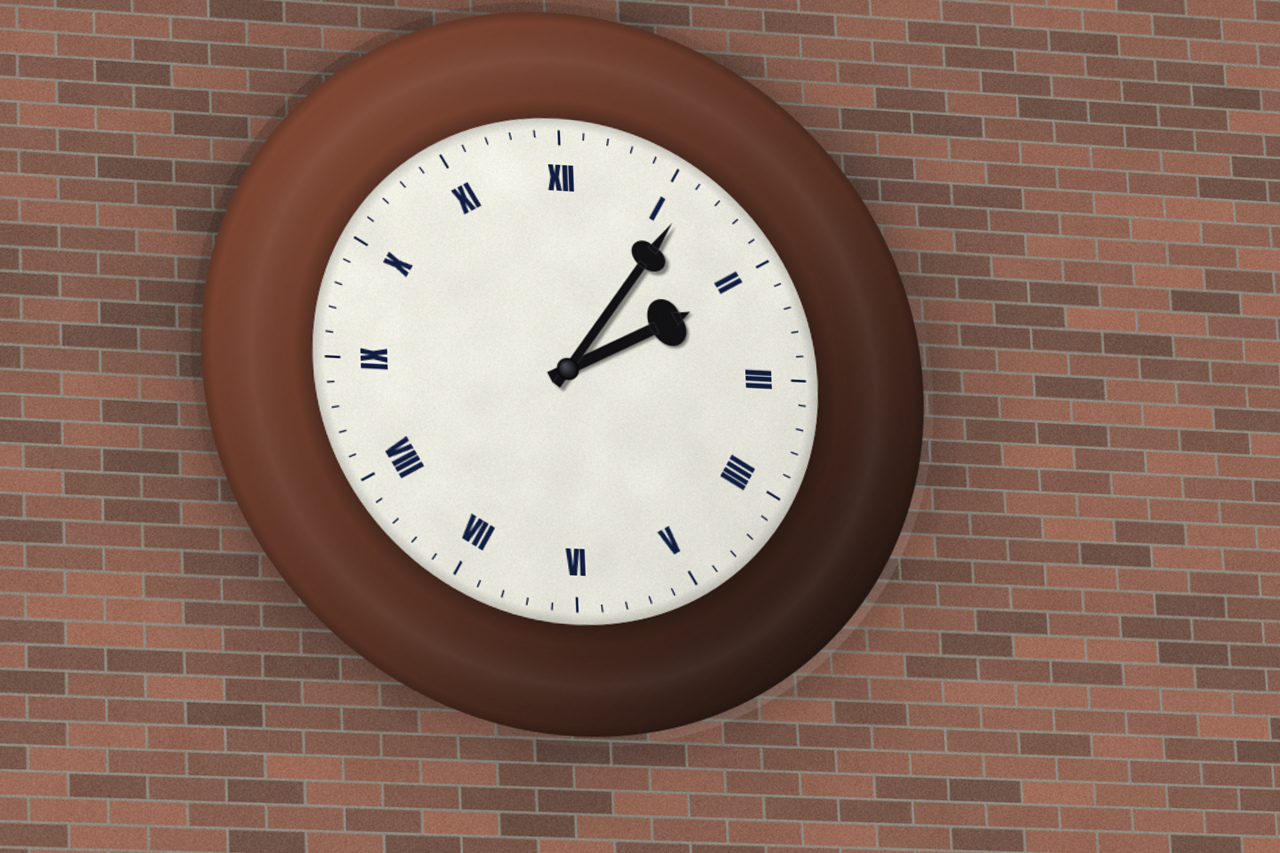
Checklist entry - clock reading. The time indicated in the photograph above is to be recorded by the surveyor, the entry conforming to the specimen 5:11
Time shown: 2:06
